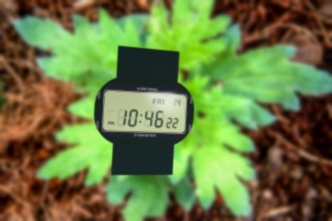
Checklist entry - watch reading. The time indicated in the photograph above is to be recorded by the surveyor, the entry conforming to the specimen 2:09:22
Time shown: 10:46:22
